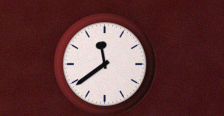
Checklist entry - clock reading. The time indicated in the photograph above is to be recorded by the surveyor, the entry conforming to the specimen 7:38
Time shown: 11:39
